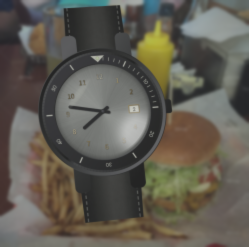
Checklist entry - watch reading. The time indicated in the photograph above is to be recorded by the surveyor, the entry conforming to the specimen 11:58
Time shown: 7:47
